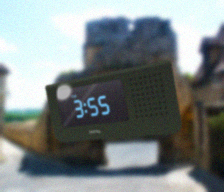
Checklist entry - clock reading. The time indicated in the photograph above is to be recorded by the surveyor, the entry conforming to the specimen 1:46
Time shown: 3:55
